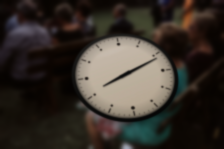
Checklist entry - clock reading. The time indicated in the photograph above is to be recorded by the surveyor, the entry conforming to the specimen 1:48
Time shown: 8:11
